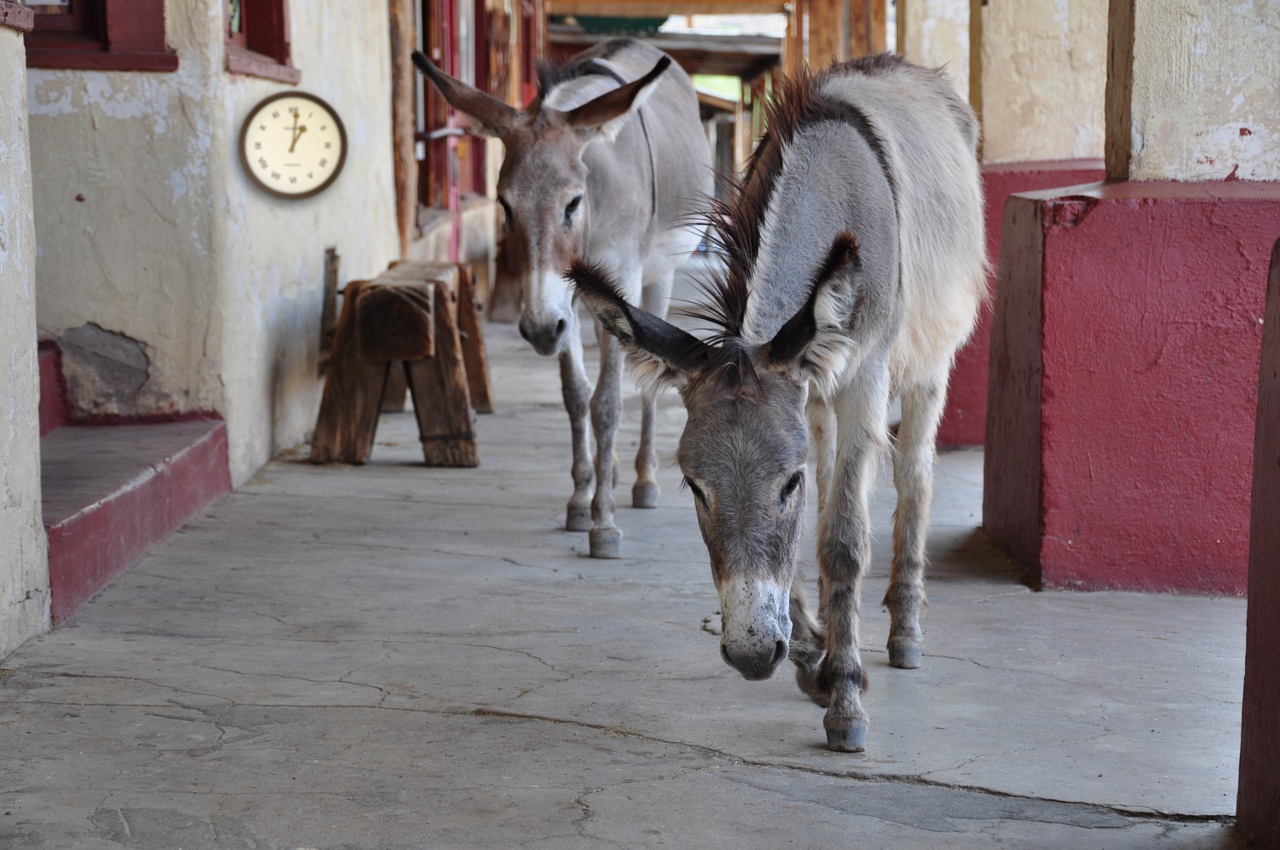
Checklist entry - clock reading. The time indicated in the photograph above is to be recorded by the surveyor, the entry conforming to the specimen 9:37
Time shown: 1:01
